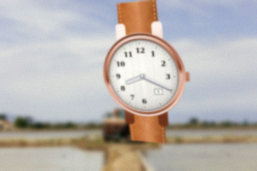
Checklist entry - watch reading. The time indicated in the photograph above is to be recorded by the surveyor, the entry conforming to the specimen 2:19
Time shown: 8:19
